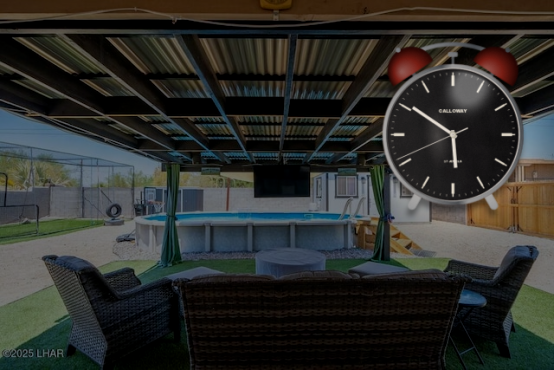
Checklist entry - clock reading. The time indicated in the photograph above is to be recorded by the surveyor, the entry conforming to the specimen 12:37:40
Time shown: 5:50:41
